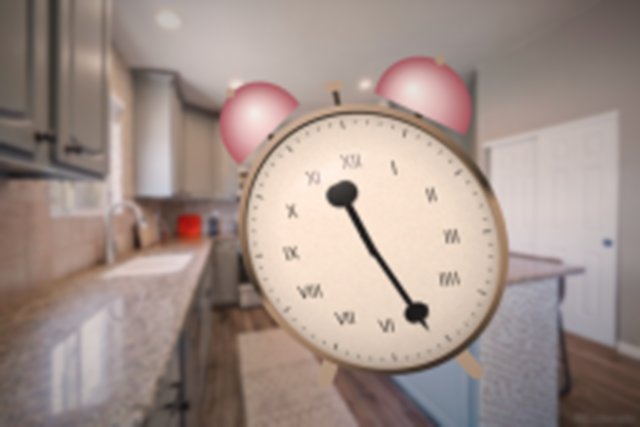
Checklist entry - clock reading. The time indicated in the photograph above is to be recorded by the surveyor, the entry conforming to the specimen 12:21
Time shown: 11:26
